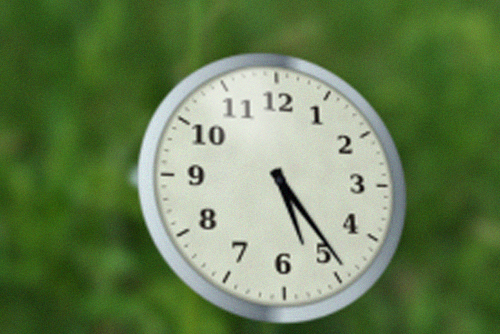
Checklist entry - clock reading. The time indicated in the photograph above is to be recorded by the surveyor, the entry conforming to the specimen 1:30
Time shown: 5:24
